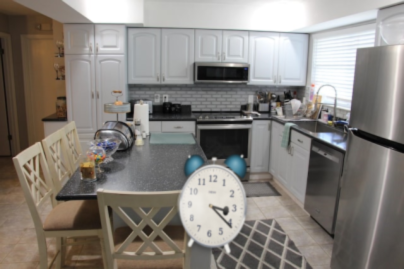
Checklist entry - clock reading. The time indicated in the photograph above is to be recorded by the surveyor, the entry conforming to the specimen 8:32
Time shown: 3:21
